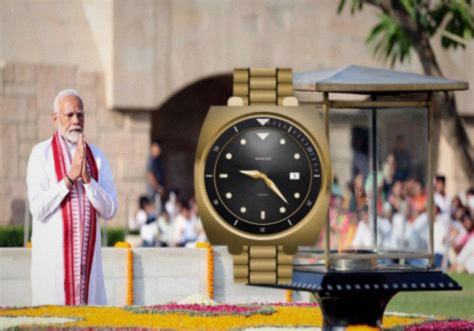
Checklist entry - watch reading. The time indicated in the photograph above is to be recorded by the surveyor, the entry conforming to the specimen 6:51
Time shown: 9:23
